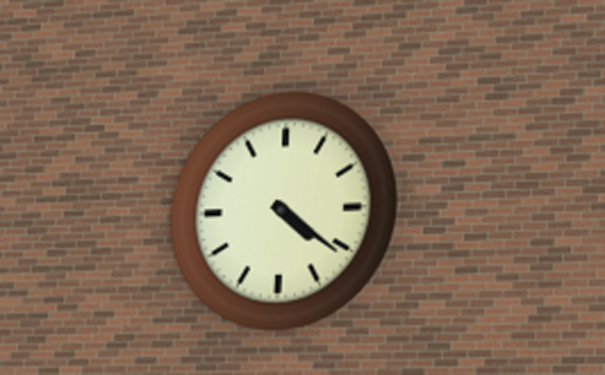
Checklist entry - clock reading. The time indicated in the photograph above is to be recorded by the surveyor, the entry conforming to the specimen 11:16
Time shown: 4:21
